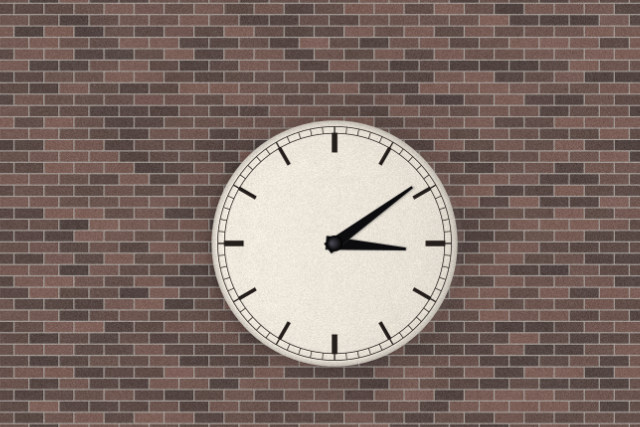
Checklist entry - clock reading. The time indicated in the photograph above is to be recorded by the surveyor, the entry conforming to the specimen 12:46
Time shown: 3:09
